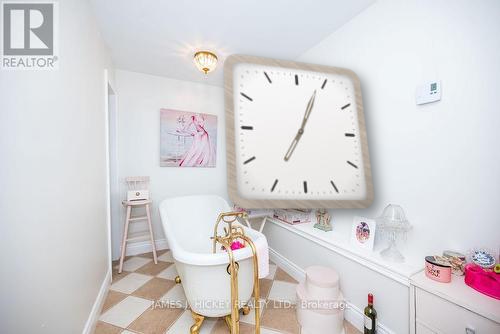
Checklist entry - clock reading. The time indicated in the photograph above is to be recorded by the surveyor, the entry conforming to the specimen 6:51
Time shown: 7:04
